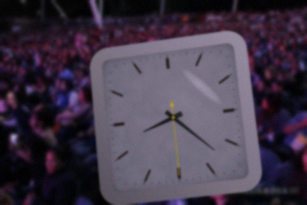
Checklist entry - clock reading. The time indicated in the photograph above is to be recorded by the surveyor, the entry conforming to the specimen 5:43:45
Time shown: 8:22:30
